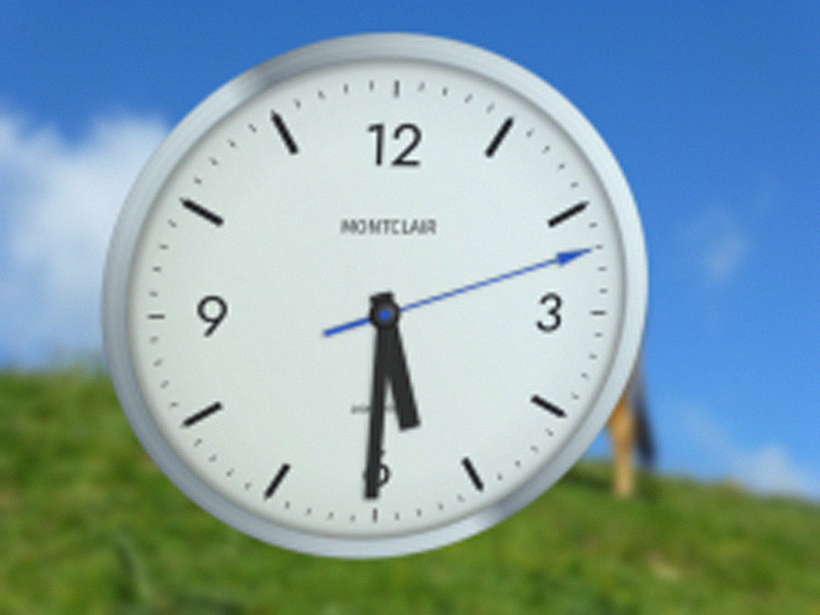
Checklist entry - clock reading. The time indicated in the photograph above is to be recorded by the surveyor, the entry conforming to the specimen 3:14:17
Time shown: 5:30:12
